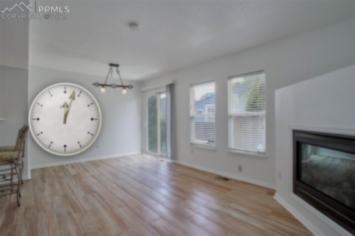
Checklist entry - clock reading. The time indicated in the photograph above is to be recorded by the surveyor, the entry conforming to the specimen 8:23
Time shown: 12:03
